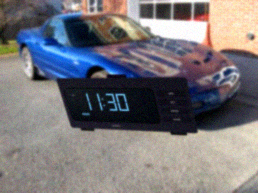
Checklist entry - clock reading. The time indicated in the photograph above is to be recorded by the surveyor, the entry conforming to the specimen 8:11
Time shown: 11:30
